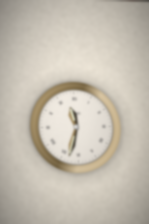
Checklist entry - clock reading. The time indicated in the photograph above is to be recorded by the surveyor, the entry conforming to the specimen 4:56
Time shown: 11:33
